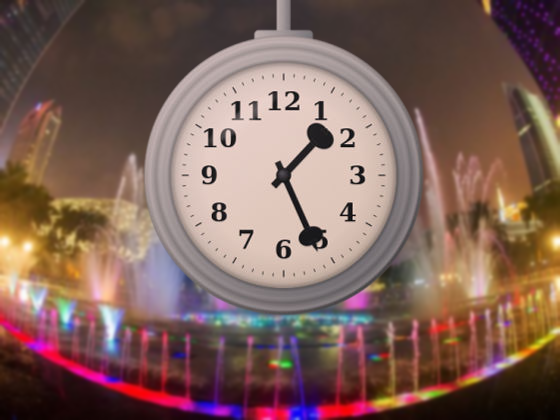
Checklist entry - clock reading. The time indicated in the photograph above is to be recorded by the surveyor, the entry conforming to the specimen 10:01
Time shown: 1:26
